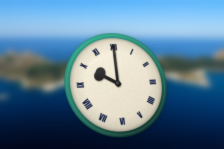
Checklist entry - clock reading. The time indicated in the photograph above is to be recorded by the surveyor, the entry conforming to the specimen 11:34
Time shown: 10:00
